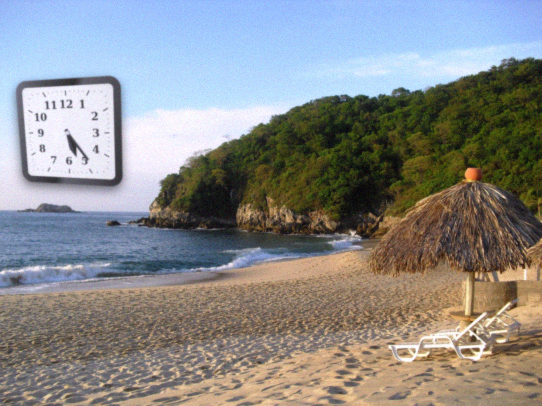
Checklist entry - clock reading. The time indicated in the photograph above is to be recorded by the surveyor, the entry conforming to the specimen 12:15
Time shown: 5:24
